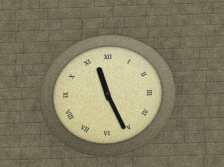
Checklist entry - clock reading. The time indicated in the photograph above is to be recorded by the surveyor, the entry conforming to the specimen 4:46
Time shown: 11:26
